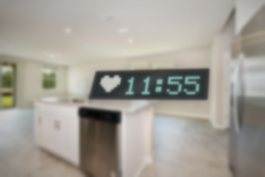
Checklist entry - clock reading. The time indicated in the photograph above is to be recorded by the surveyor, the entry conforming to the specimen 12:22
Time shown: 11:55
